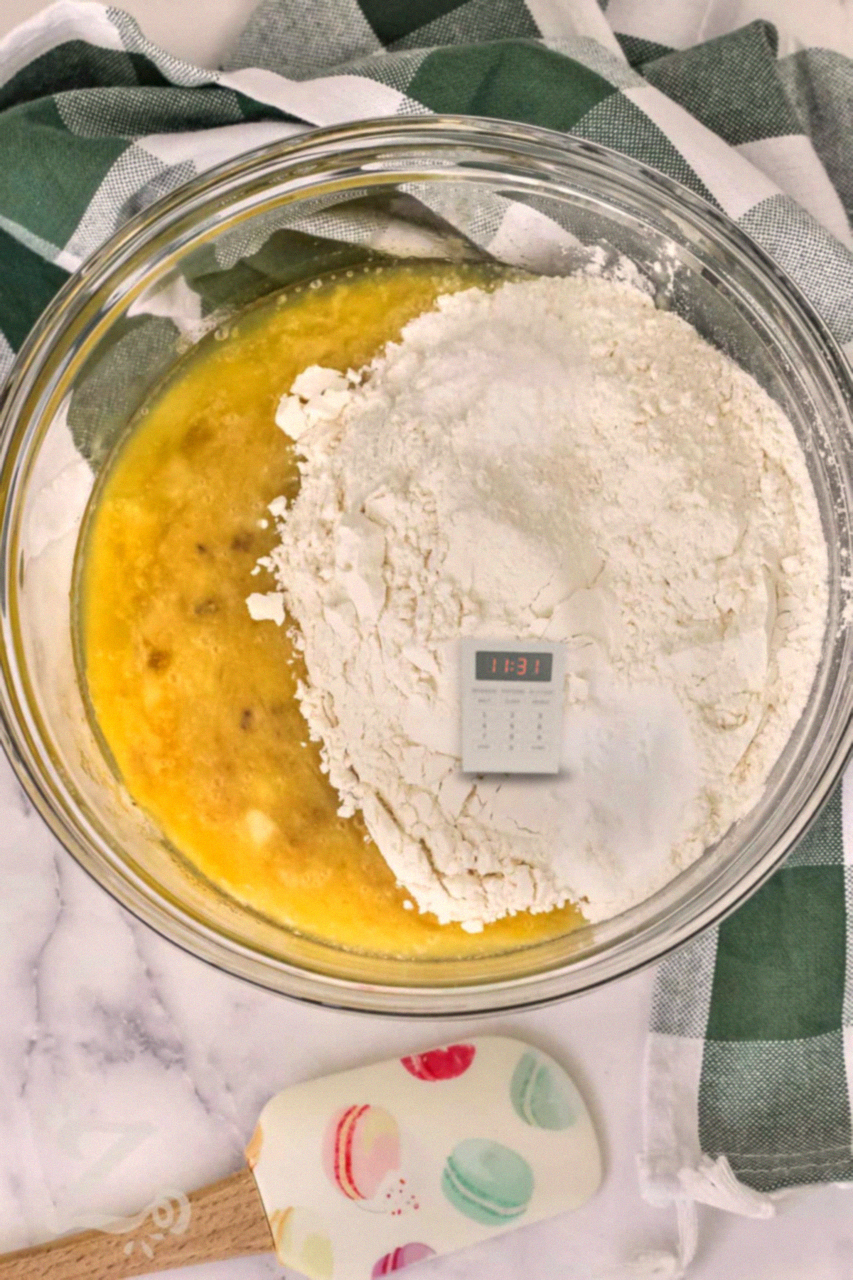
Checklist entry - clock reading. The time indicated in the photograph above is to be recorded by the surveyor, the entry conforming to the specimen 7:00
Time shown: 11:31
